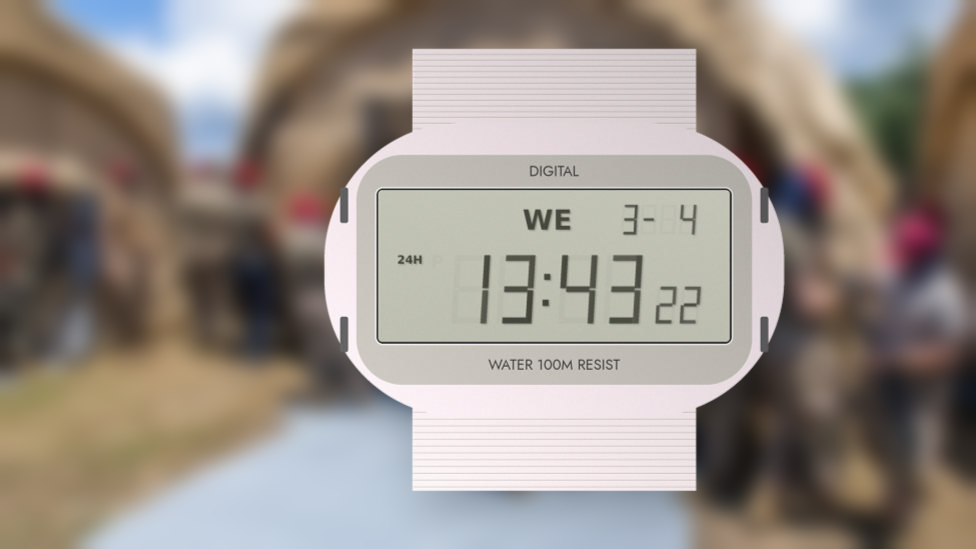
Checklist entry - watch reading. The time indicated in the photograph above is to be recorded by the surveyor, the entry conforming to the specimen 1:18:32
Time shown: 13:43:22
